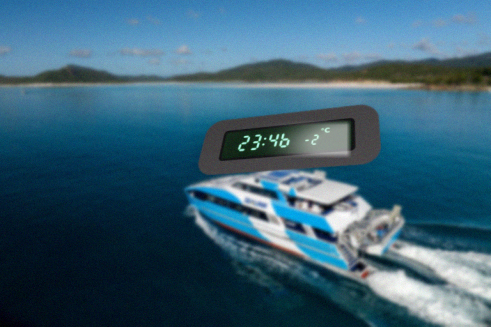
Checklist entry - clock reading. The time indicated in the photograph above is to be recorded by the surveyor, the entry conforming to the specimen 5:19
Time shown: 23:46
